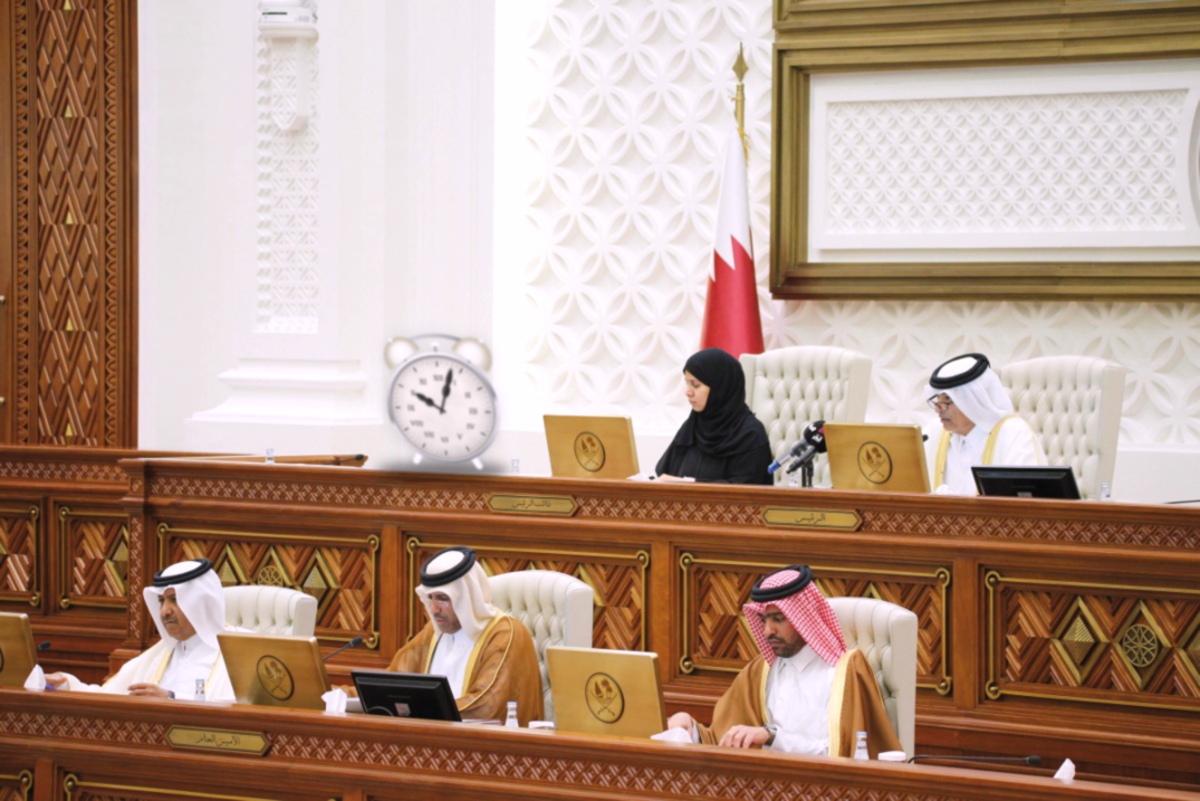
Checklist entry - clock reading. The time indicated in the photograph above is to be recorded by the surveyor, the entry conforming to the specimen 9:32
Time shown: 10:03
